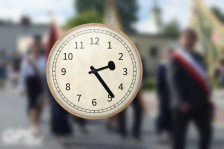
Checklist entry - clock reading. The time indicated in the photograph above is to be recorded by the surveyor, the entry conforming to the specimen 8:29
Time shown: 2:24
